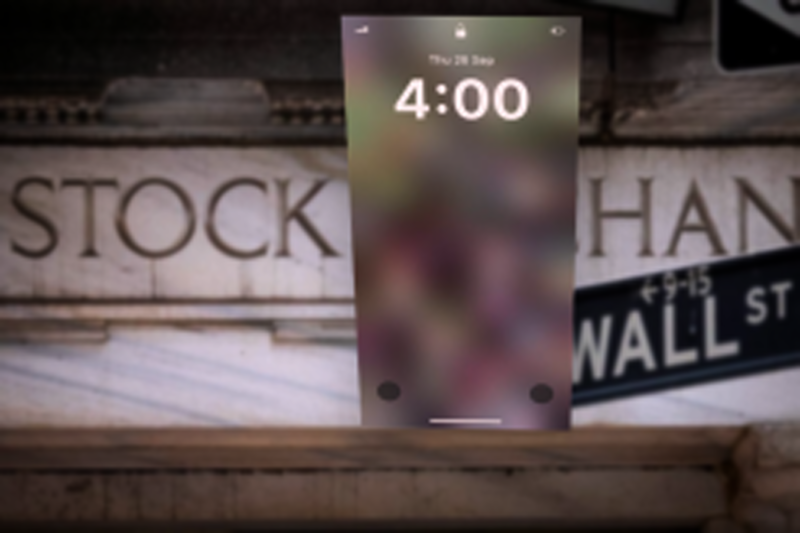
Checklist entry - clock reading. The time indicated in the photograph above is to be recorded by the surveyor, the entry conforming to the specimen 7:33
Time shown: 4:00
